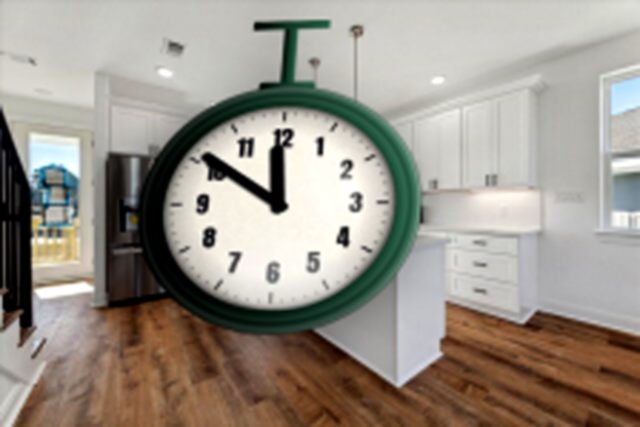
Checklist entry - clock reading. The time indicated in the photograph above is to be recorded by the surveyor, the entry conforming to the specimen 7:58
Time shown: 11:51
